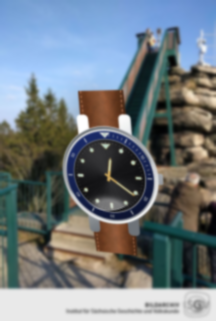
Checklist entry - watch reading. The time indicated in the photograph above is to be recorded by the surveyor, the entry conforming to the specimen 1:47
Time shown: 12:21
